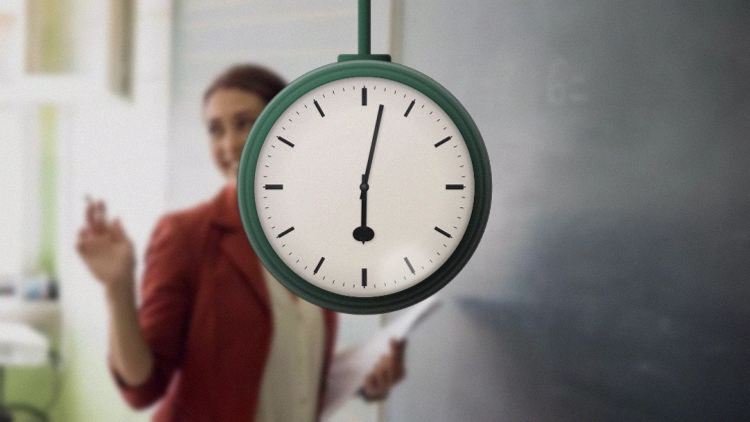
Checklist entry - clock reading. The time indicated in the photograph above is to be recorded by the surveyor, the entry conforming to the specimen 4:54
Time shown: 6:02
